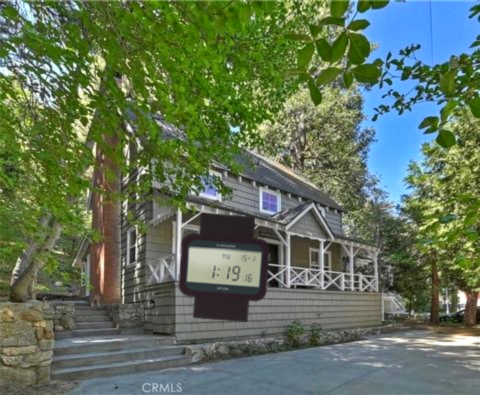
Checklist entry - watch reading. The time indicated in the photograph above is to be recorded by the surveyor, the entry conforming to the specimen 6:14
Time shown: 1:19
